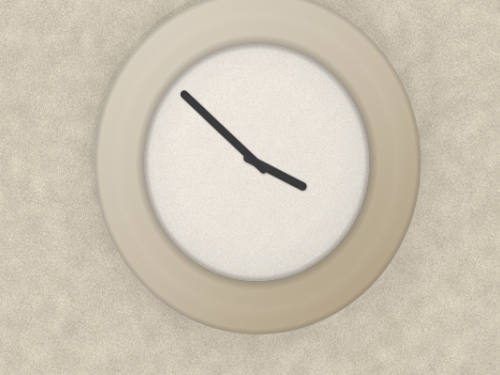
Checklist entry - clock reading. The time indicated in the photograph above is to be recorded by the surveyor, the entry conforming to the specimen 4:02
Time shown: 3:52
